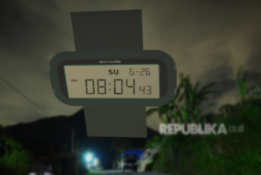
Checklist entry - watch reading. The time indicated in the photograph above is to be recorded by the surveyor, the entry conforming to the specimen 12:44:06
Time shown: 8:04:43
